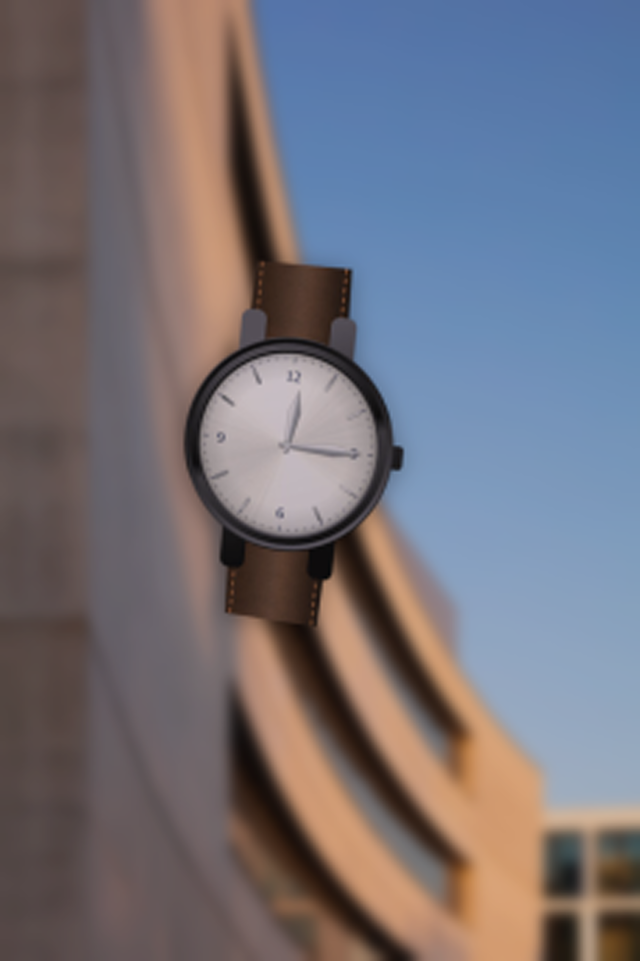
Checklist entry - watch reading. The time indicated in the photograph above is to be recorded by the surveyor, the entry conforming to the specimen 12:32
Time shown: 12:15
